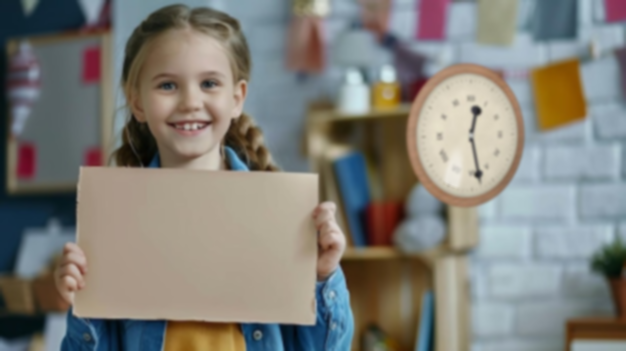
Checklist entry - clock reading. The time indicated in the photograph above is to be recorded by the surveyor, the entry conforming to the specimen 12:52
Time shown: 12:28
